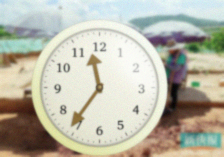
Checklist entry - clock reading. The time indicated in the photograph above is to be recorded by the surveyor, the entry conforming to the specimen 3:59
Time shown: 11:36
